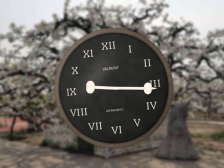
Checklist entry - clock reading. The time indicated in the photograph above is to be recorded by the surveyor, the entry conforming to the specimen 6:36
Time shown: 9:16
